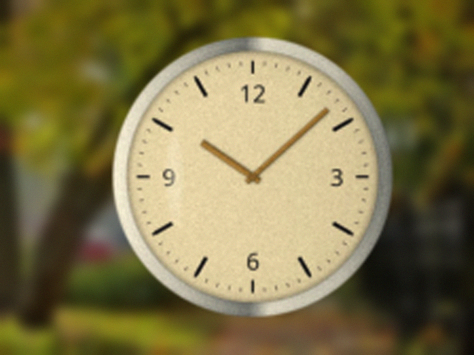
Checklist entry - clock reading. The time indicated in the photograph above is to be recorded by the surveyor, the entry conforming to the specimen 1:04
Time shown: 10:08
